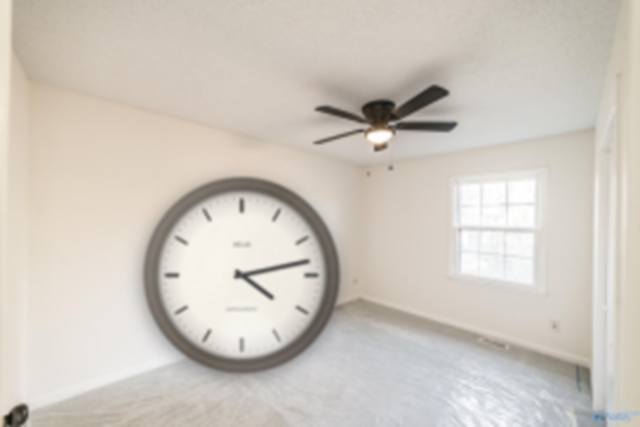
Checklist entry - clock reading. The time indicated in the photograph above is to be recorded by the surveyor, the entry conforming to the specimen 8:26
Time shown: 4:13
